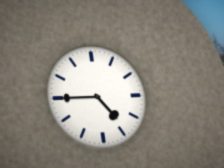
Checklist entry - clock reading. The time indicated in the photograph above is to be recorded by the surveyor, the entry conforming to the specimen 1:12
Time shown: 4:45
